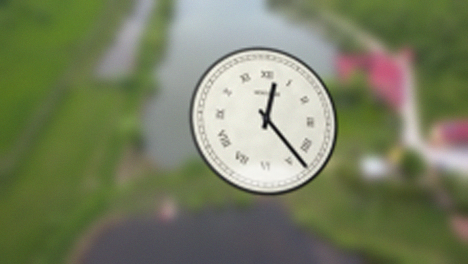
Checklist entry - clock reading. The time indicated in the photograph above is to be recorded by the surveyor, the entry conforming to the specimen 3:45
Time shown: 12:23
